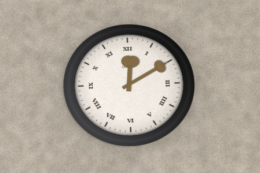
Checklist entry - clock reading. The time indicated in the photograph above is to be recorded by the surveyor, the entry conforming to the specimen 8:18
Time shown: 12:10
